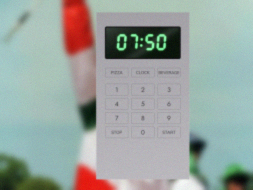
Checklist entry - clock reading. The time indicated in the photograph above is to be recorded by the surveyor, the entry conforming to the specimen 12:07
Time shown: 7:50
